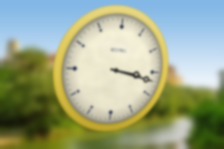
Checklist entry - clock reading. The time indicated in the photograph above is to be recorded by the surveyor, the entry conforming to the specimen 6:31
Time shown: 3:17
